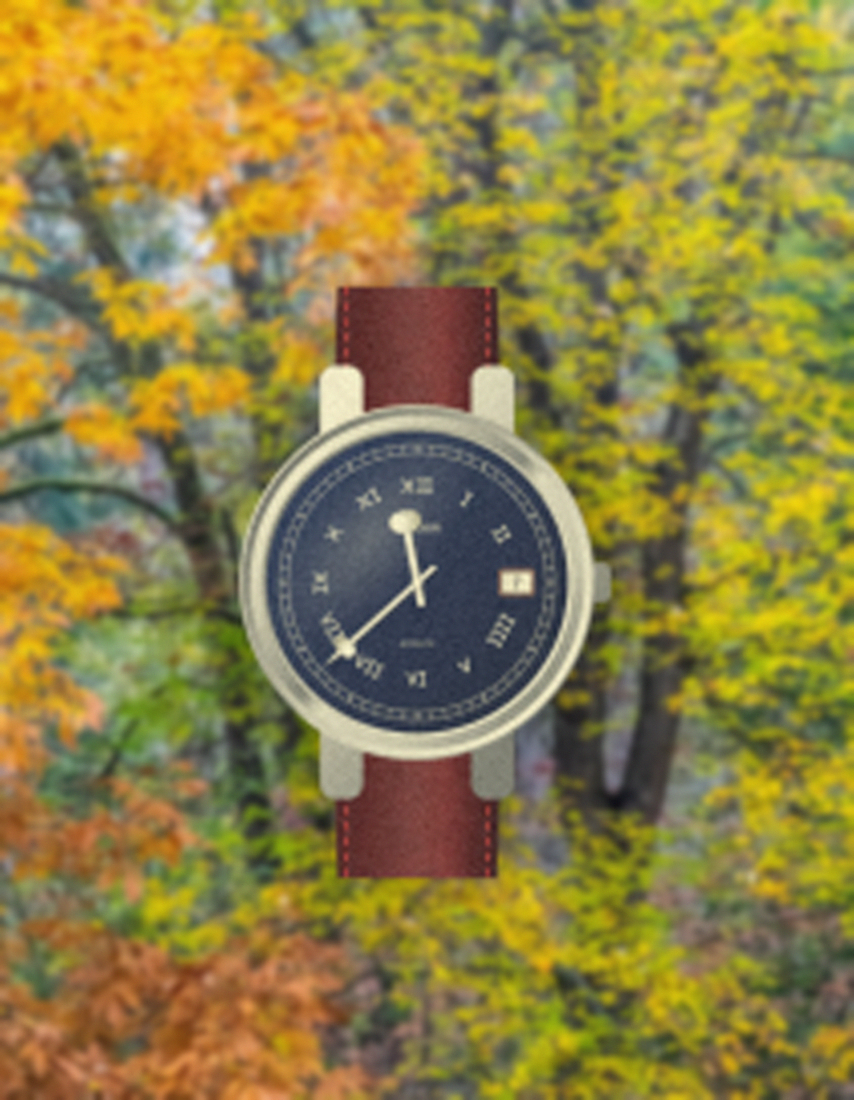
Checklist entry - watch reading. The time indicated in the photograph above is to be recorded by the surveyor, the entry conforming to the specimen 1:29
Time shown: 11:38
